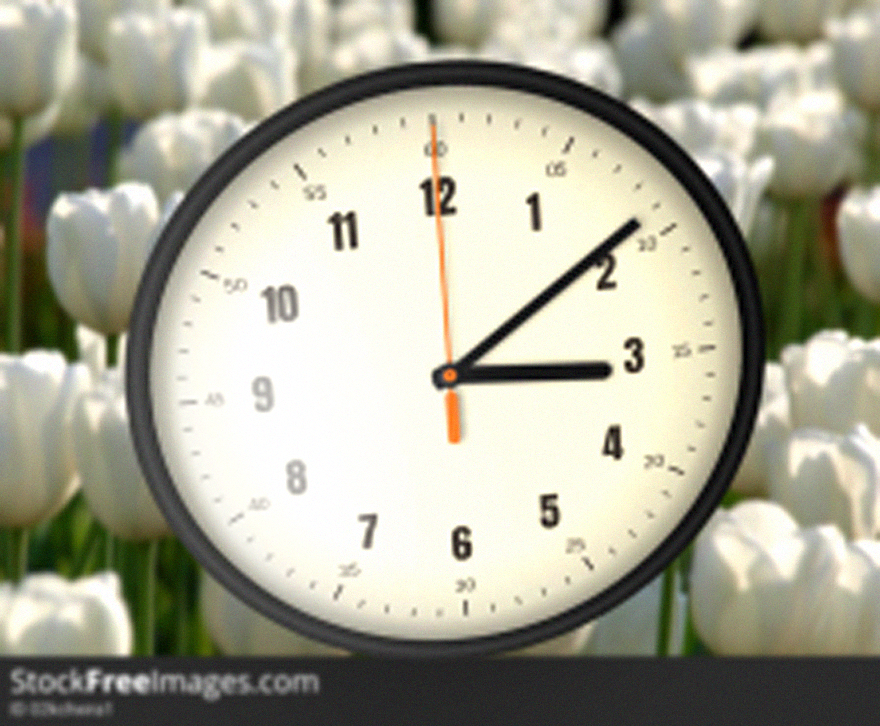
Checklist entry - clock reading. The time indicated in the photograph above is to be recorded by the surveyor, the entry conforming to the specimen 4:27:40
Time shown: 3:09:00
